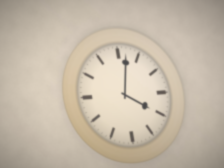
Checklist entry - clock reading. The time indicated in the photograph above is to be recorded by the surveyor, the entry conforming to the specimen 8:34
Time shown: 4:02
